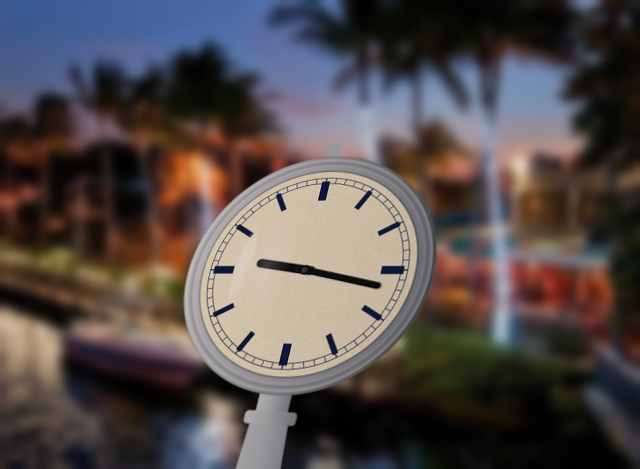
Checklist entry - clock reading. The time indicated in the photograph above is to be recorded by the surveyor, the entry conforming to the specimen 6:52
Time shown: 9:17
